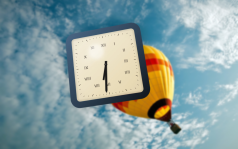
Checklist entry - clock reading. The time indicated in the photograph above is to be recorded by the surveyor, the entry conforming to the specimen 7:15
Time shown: 6:31
